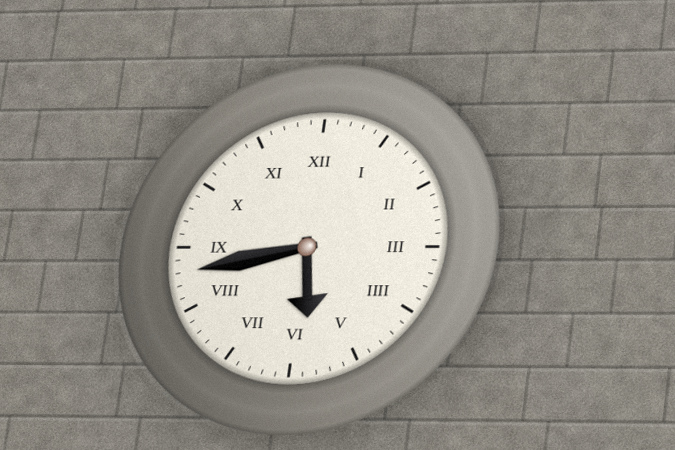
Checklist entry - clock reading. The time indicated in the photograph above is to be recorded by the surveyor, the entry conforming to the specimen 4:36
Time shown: 5:43
